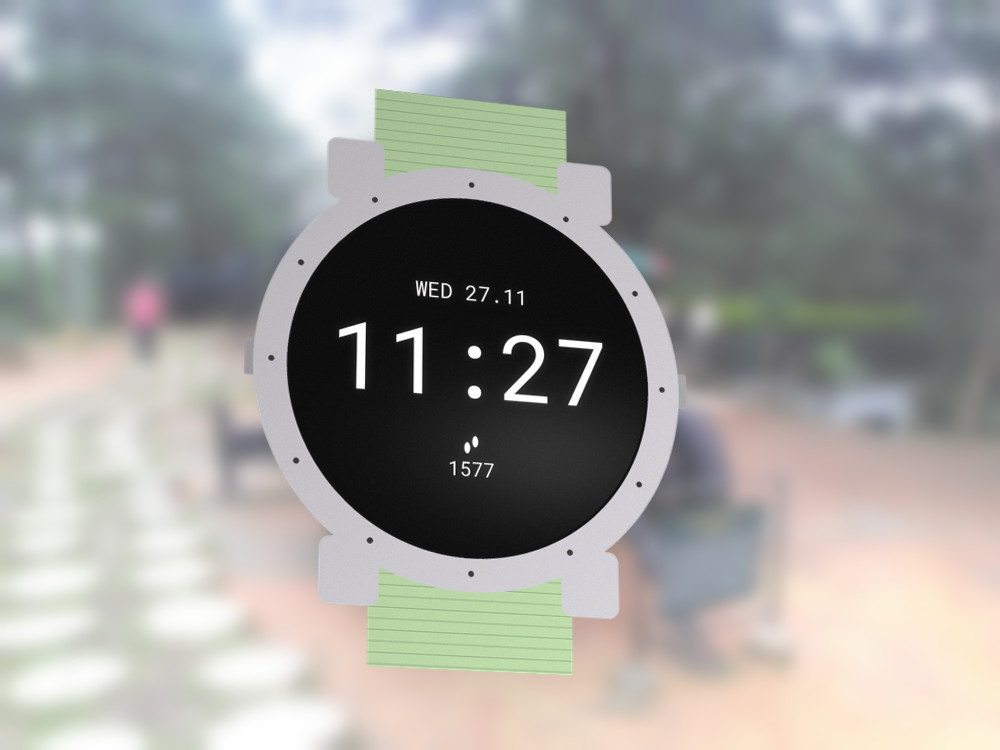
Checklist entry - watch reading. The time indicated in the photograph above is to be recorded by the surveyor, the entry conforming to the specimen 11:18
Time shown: 11:27
